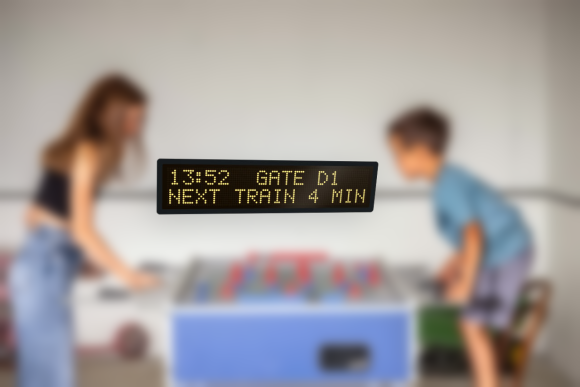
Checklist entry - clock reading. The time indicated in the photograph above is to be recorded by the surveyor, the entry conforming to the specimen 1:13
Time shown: 13:52
